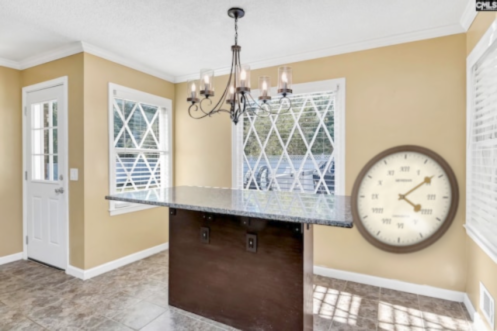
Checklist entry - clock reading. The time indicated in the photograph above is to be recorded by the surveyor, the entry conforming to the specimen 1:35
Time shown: 4:09
